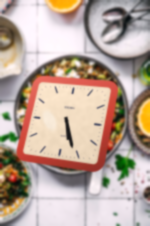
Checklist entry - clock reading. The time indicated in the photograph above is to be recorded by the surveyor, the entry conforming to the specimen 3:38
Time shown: 5:26
